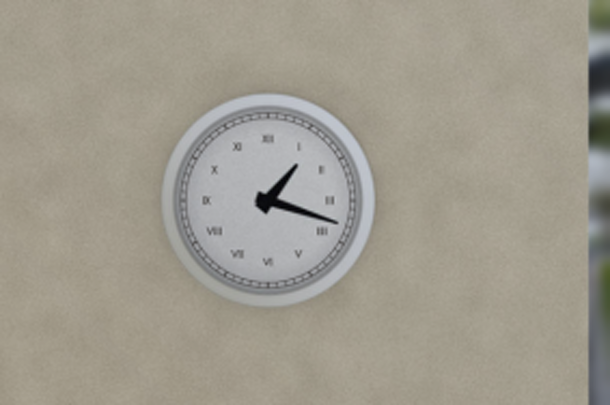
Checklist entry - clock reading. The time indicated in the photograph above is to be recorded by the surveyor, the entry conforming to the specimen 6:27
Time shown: 1:18
